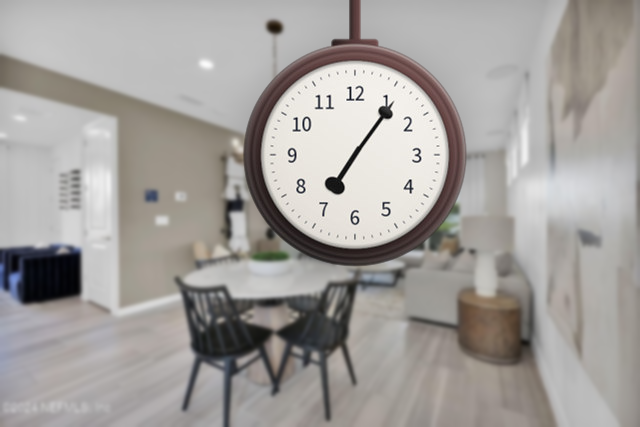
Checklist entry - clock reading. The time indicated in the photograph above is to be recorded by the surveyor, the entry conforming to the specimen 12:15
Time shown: 7:06
